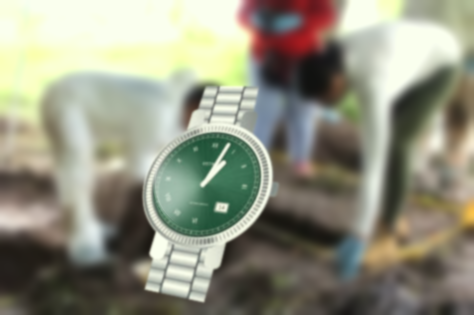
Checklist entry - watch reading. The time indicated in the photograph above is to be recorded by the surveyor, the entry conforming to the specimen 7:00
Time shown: 1:03
